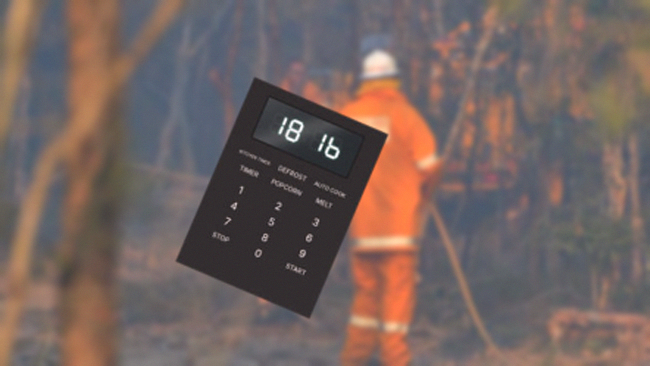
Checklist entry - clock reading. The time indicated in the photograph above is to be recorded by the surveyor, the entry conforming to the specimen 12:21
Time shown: 18:16
